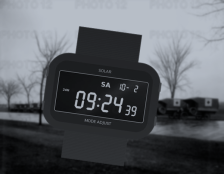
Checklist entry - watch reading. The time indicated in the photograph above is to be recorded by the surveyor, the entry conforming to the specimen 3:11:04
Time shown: 9:24:39
